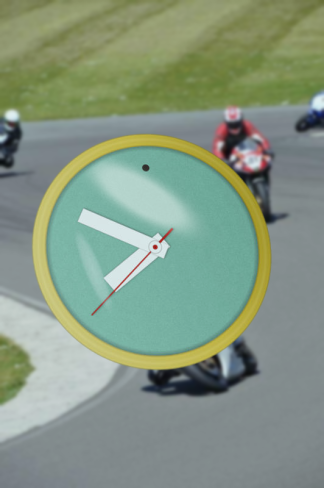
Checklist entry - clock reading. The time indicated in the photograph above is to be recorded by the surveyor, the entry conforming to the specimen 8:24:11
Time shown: 7:49:38
